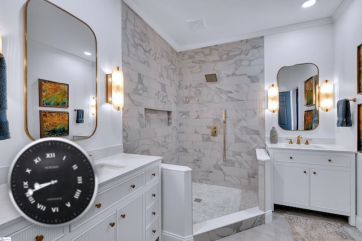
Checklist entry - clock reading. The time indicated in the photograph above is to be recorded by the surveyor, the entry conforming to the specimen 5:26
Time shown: 8:42
